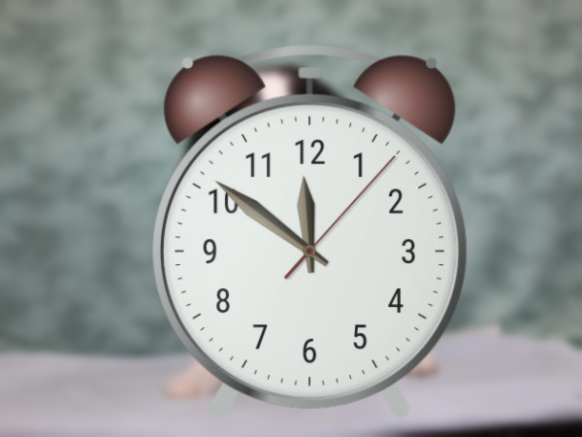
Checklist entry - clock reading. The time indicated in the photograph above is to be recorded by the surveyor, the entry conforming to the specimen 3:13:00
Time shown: 11:51:07
